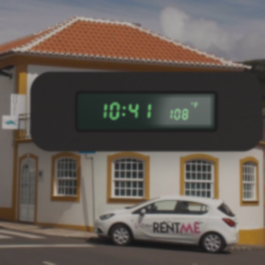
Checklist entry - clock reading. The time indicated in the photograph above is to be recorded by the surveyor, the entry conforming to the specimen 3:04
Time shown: 10:41
